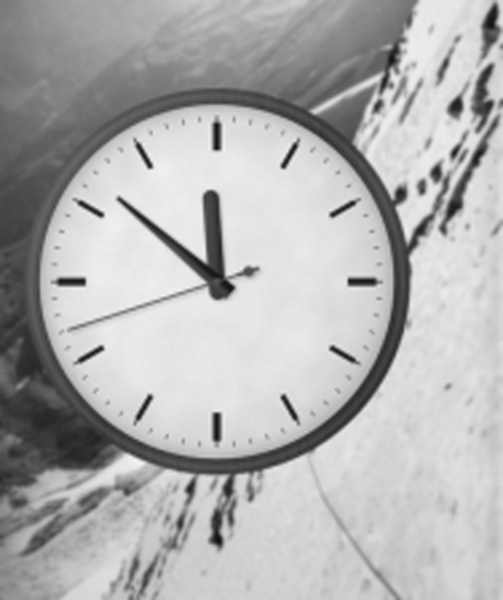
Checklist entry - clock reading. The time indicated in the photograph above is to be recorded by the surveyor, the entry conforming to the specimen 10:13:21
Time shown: 11:51:42
